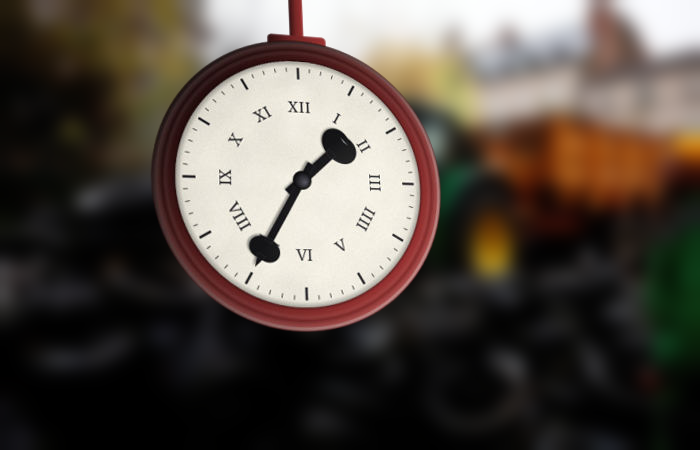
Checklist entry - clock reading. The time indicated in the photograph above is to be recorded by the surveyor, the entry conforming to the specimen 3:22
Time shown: 1:35
